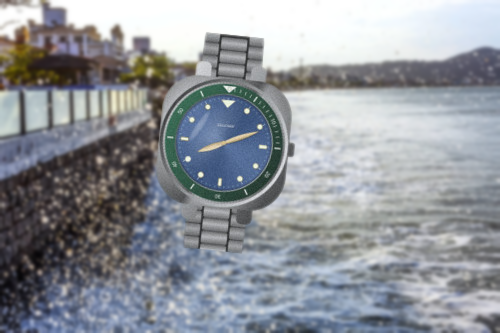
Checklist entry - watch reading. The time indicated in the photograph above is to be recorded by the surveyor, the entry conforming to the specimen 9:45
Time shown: 8:11
